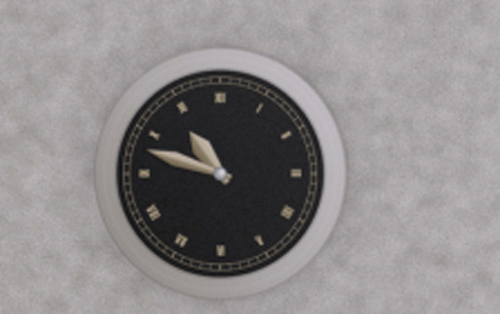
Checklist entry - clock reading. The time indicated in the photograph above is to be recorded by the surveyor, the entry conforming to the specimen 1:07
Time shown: 10:48
